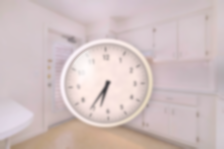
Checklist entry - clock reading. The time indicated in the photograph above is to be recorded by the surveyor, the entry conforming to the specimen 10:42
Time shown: 6:36
